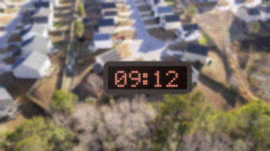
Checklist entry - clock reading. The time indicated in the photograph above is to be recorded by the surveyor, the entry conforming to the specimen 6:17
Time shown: 9:12
